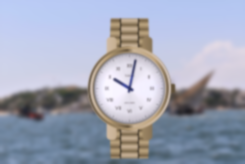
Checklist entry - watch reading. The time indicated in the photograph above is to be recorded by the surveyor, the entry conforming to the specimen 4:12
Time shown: 10:02
